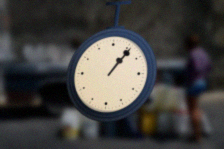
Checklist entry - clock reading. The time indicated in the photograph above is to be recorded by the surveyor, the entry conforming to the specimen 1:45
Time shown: 1:06
